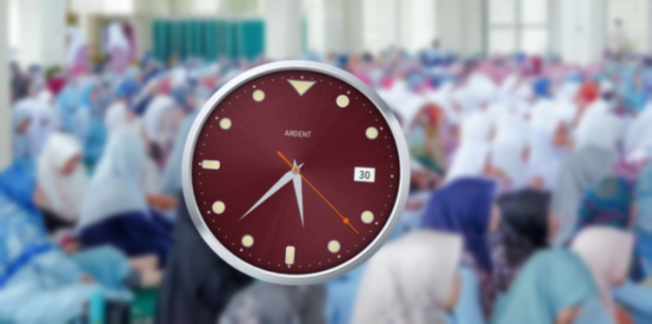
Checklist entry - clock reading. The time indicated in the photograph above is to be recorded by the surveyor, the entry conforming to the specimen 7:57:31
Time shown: 5:37:22
